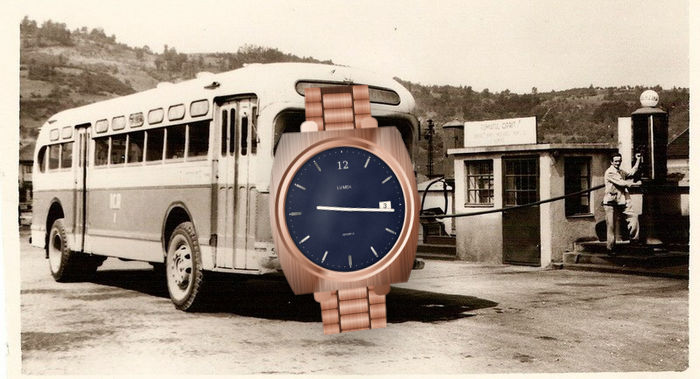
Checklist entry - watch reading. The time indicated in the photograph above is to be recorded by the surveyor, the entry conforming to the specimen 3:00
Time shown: 9:16
